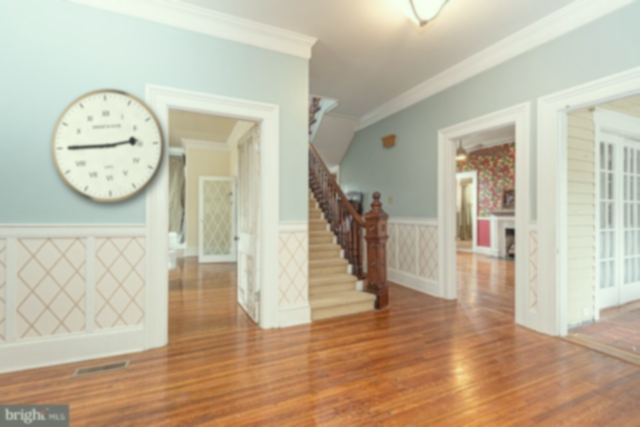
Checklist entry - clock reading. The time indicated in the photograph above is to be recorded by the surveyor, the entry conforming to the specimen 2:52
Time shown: 2:45
